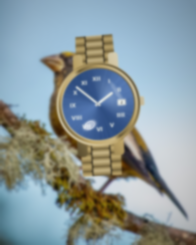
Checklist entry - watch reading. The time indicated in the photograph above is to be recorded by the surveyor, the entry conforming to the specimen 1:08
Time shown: 1:52
